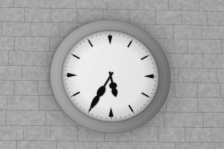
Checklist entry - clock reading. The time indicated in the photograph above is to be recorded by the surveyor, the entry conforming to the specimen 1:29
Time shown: 5:35
